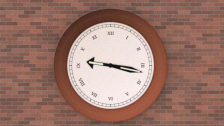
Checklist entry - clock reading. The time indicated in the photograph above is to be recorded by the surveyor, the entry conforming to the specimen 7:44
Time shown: 9:17
